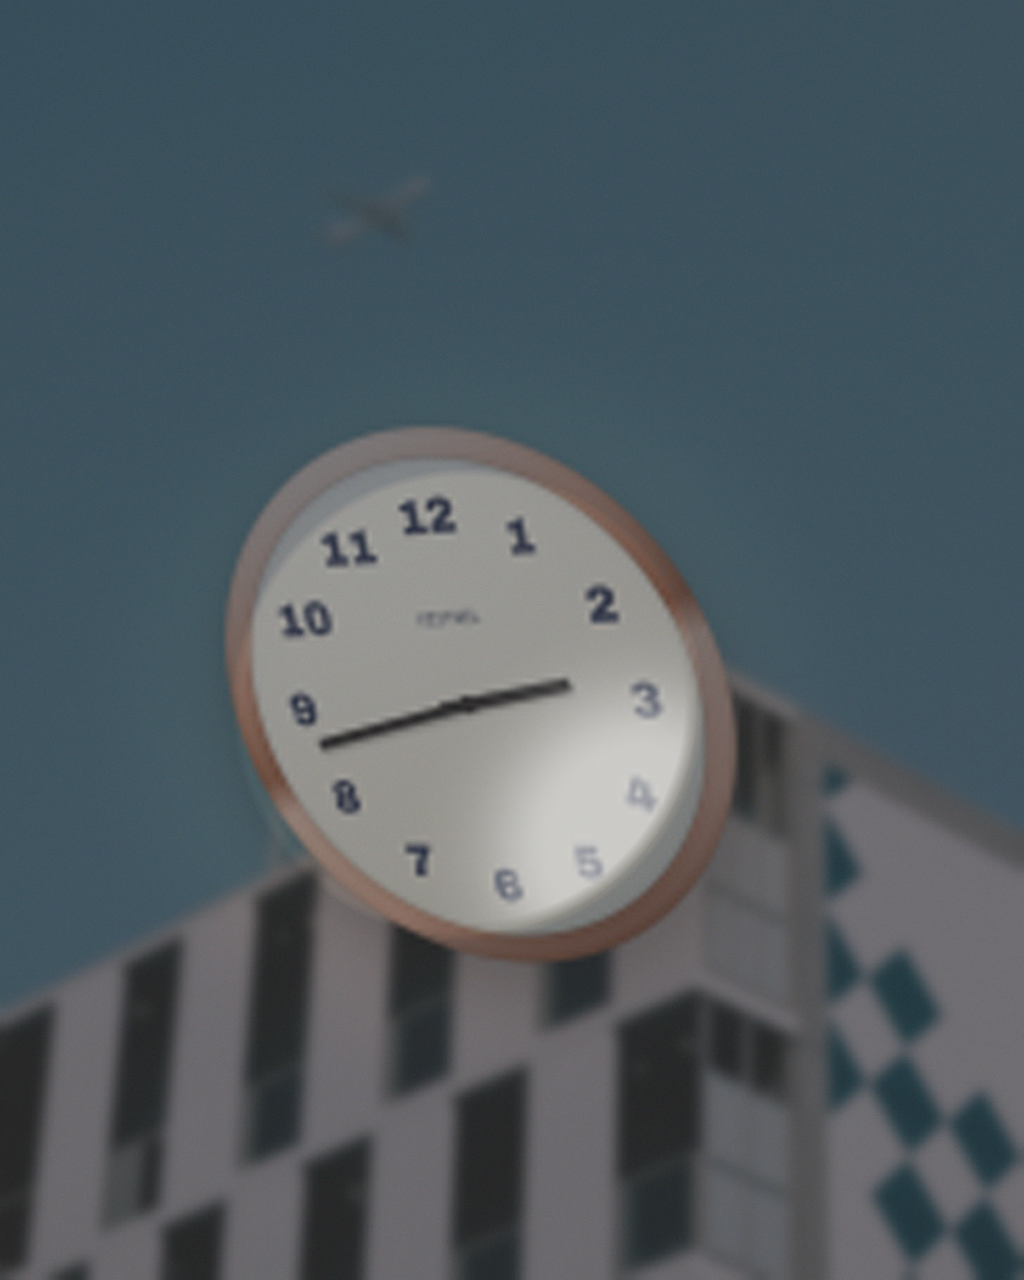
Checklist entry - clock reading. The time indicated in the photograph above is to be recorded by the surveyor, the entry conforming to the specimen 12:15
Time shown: 2:43
